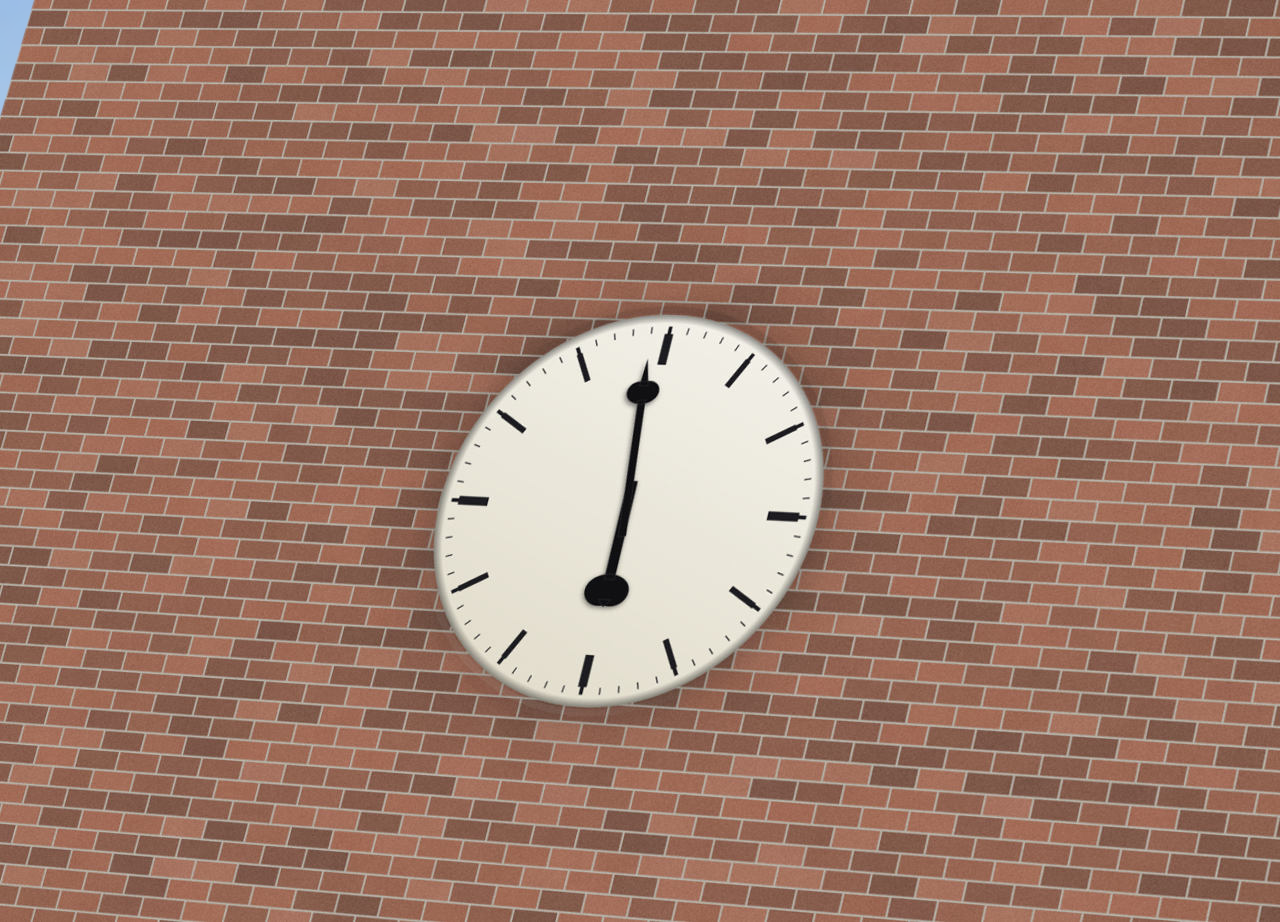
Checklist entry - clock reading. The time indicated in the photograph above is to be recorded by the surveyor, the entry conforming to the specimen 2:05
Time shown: 5:59
